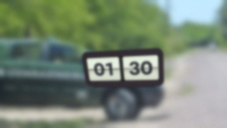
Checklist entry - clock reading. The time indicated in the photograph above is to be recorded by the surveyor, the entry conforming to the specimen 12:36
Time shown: 1:30
